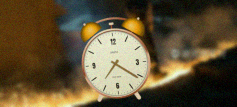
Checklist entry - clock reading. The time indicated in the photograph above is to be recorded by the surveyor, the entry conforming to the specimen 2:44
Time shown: 7:21
